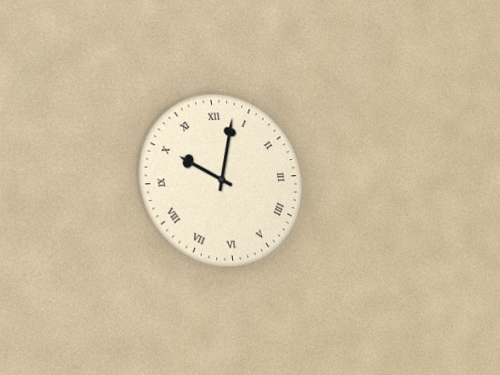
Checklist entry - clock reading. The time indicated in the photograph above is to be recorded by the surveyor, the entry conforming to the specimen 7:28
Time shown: 10:03
